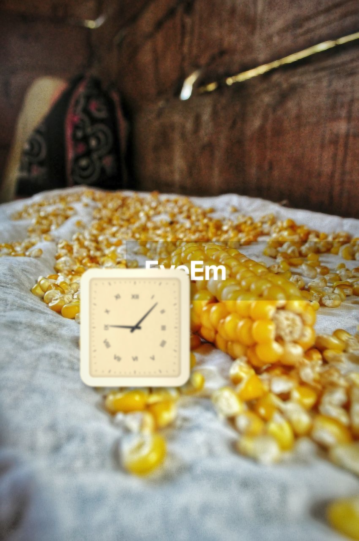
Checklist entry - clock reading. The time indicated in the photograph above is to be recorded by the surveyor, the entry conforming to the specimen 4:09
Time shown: 9:07
